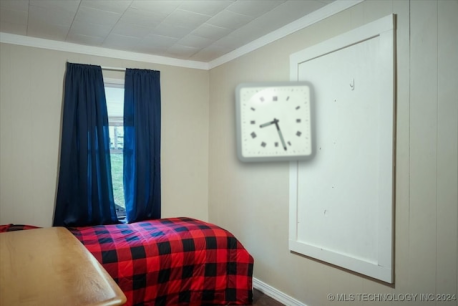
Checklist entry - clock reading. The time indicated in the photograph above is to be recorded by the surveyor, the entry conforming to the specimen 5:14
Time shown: 8:27
